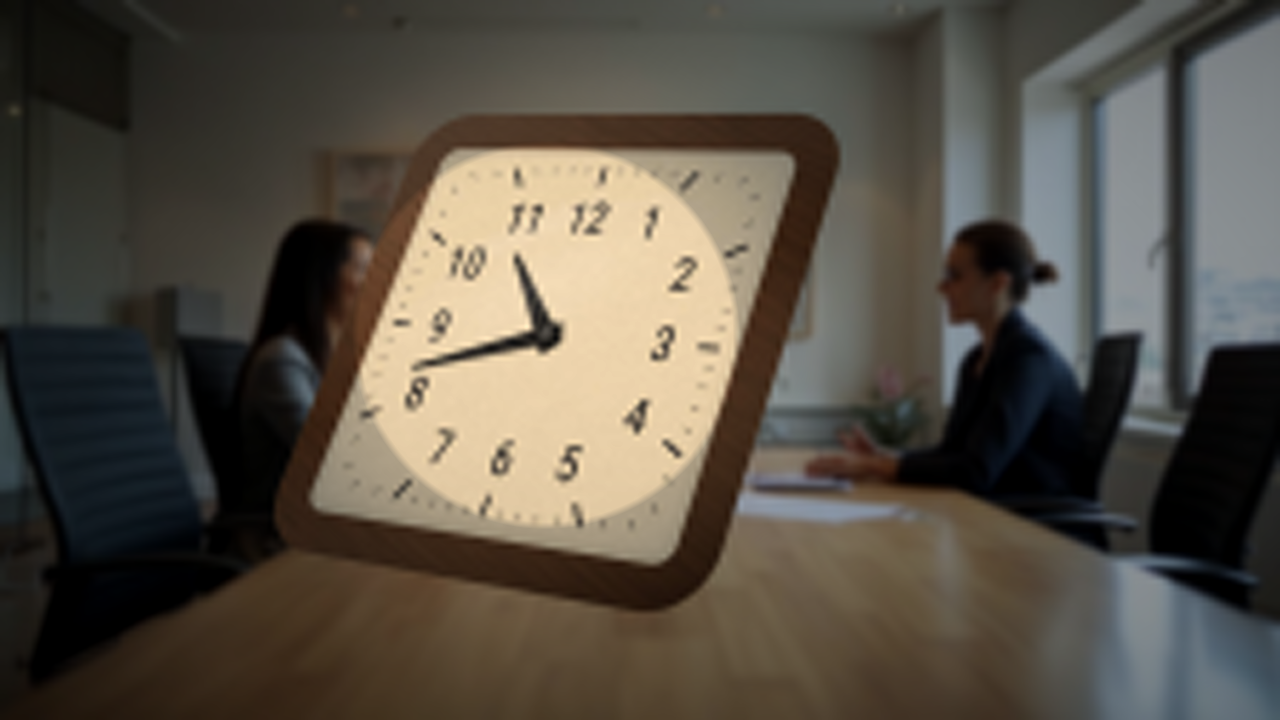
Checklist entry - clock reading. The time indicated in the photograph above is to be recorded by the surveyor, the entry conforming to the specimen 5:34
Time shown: 10:42
